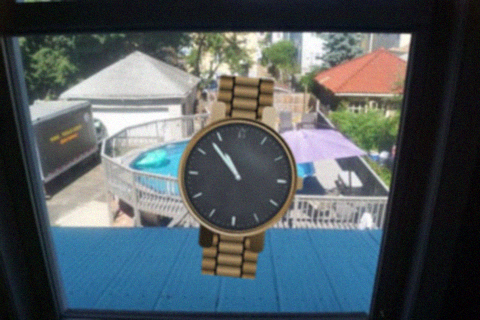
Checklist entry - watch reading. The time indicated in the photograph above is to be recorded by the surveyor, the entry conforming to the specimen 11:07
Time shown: 10:53
